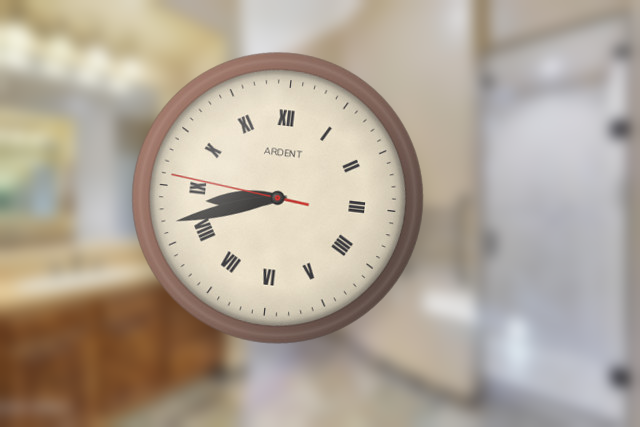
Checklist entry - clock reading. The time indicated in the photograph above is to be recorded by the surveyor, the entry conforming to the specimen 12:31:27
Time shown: 8:41:46
